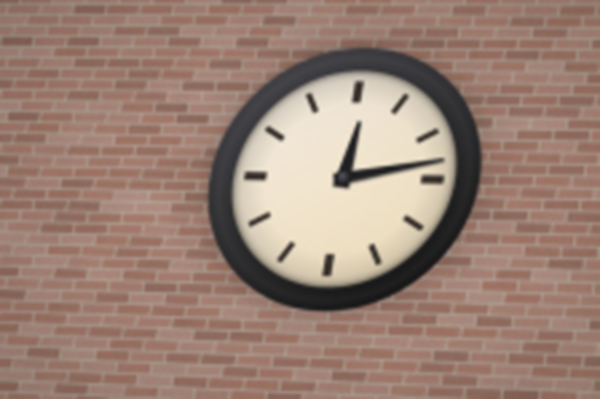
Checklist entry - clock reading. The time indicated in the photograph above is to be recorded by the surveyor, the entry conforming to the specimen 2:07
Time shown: 12:13
